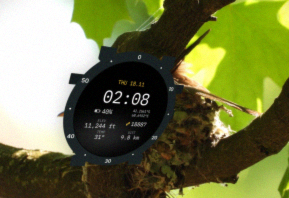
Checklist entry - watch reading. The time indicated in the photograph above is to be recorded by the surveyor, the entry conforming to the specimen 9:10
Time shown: 2:08
